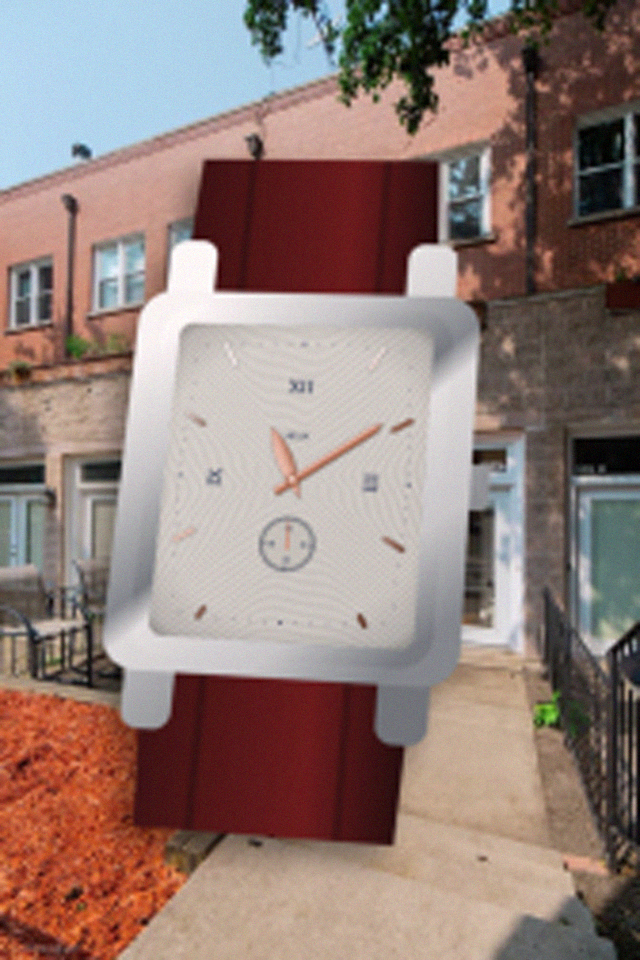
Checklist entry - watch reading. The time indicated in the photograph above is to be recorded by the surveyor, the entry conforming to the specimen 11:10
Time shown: 11:09
